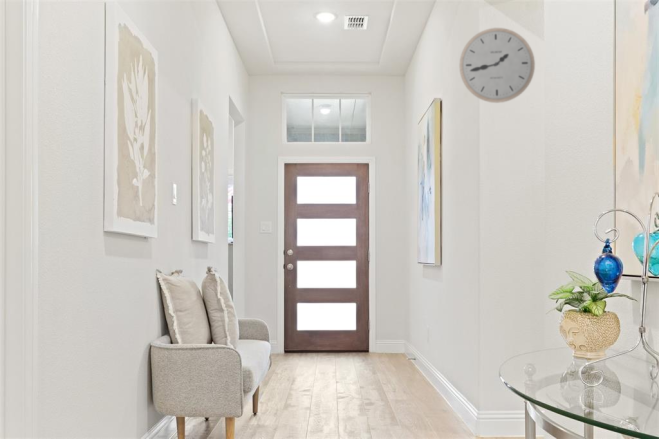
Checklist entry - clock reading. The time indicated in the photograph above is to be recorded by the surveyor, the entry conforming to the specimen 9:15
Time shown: 1:43
